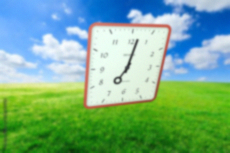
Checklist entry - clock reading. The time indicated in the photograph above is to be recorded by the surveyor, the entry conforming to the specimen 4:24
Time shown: 7:02
